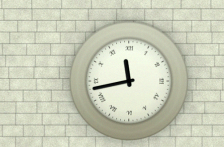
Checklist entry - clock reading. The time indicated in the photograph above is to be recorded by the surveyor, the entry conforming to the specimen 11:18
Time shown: 11:43
